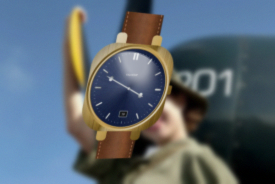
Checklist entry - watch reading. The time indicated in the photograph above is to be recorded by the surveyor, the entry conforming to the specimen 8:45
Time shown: 3:49
